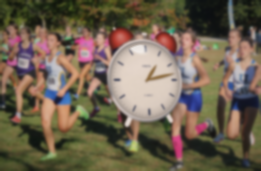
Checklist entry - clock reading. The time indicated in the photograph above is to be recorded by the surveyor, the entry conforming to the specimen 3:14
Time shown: 1:13
